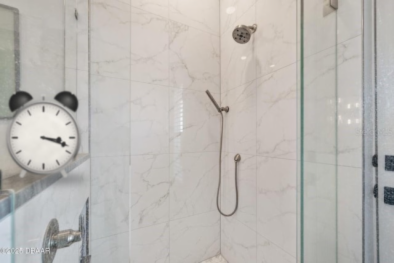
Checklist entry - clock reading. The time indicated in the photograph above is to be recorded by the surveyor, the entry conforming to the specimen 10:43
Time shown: 3:18
